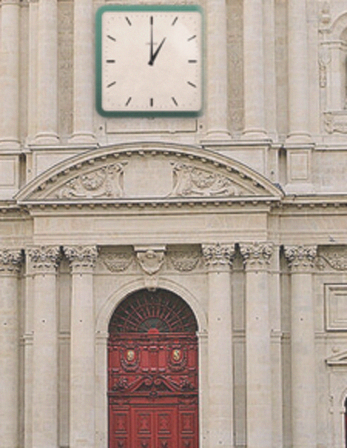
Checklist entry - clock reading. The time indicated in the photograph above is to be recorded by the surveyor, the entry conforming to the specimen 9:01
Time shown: 1:00
